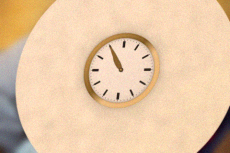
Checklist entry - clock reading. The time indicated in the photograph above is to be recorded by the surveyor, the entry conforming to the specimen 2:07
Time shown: 10:55
